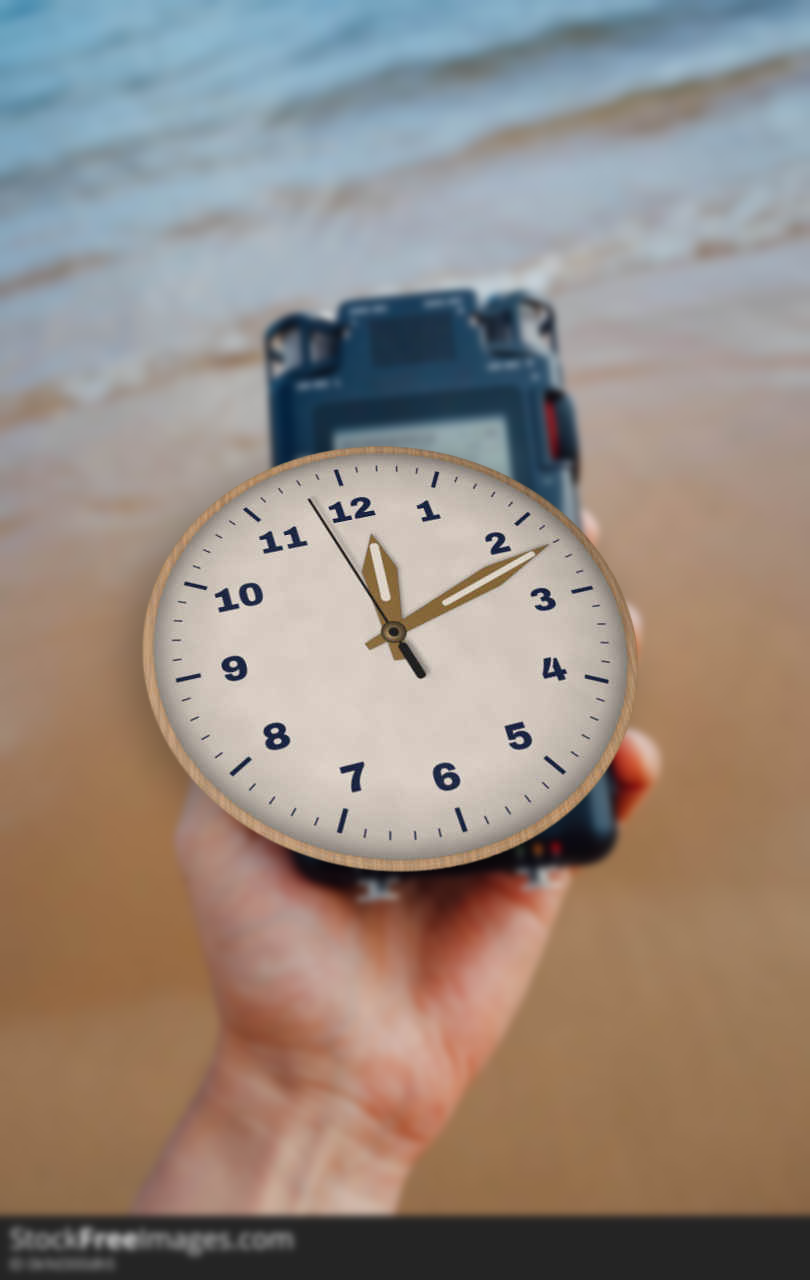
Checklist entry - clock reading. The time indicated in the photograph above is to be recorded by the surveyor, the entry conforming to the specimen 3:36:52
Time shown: 12:11:58
